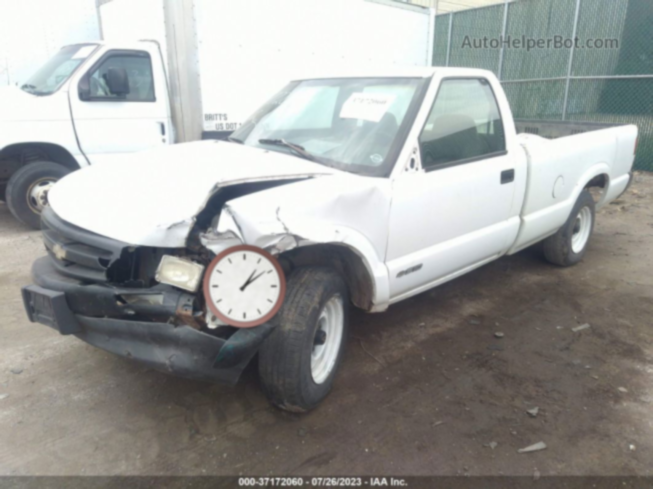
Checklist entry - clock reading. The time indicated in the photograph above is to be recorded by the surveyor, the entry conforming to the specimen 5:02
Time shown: 1:09
